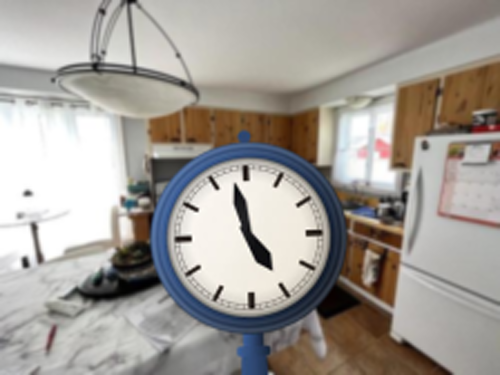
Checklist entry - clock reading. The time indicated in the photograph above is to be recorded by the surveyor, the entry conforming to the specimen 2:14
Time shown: 4:58
